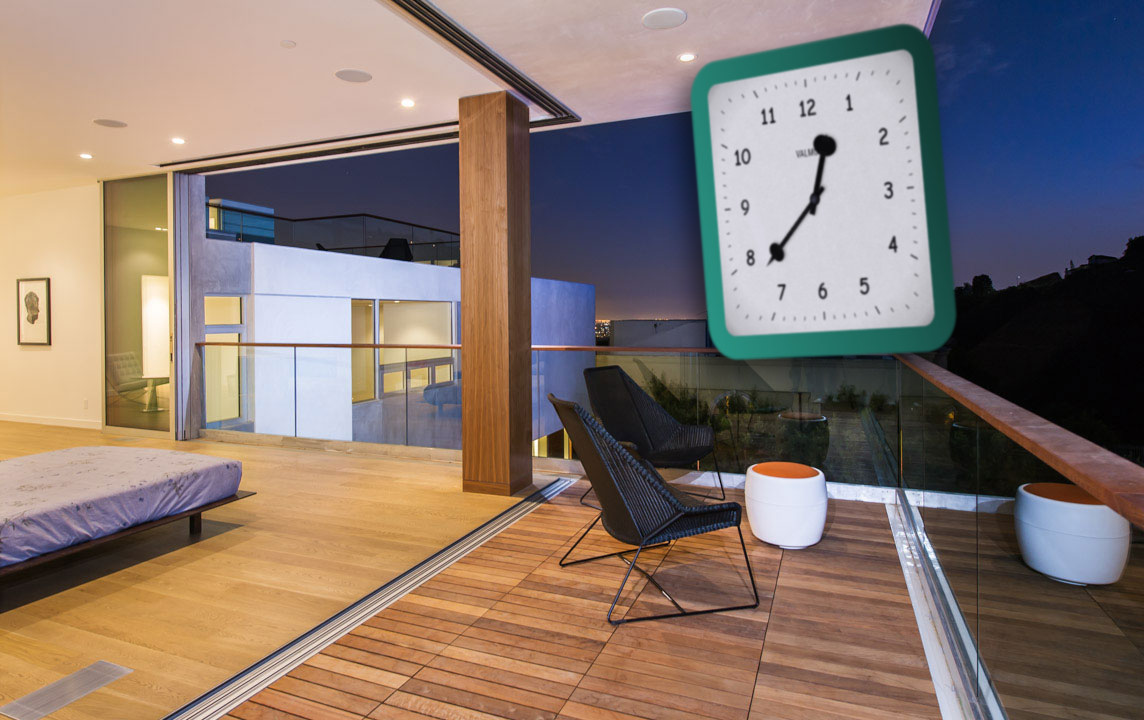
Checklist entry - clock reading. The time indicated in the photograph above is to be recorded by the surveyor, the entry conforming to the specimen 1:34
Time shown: 12:38
